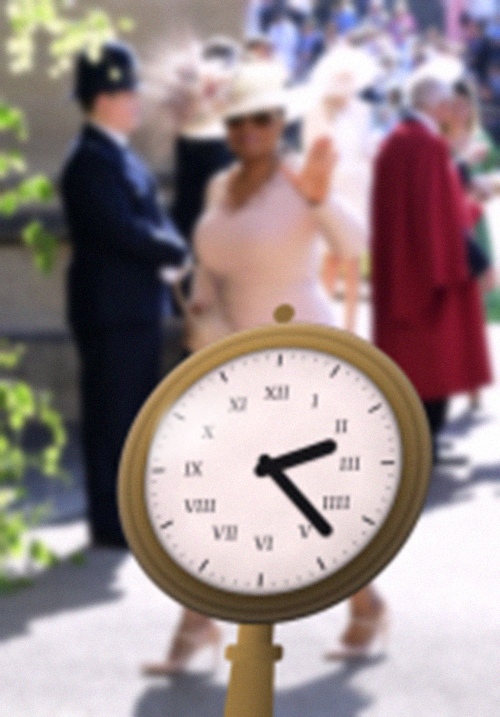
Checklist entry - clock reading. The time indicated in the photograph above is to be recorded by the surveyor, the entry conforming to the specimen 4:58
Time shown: 2:23
